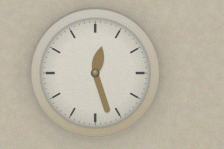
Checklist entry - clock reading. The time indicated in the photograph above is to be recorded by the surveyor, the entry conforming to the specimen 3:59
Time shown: 12:27
